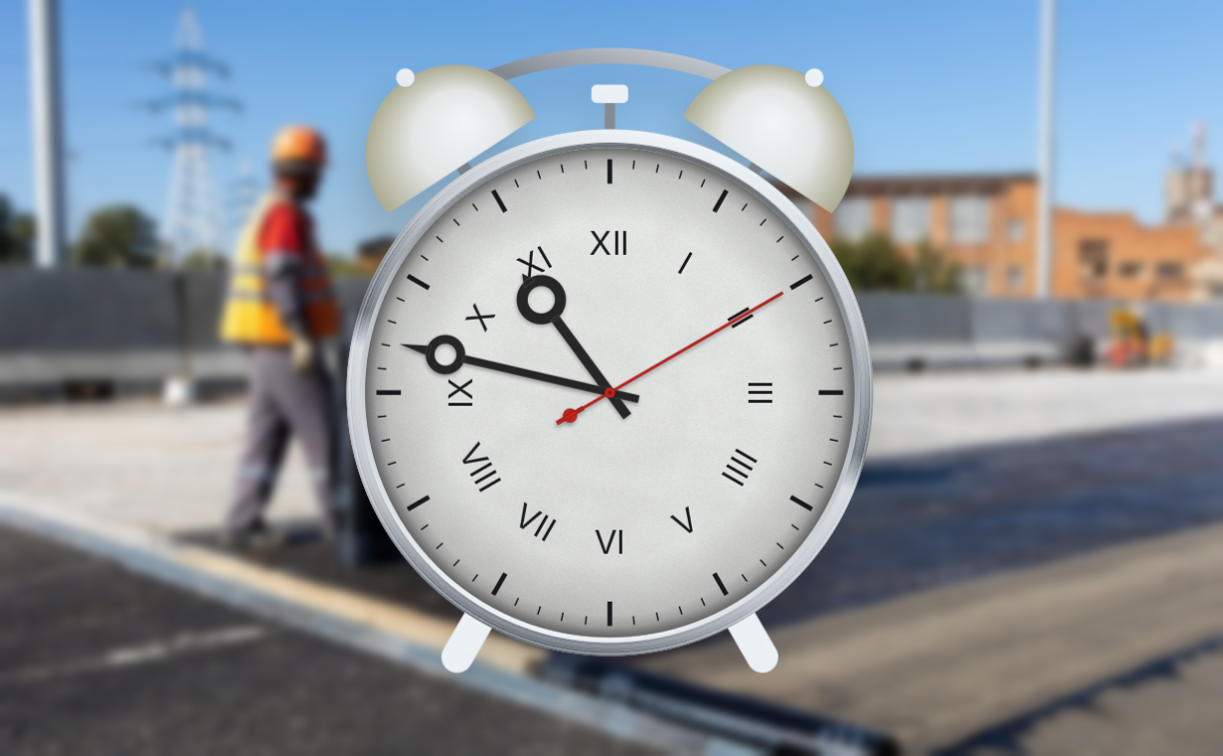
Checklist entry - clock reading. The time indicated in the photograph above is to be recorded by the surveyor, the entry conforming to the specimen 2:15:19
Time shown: 10:47:10
